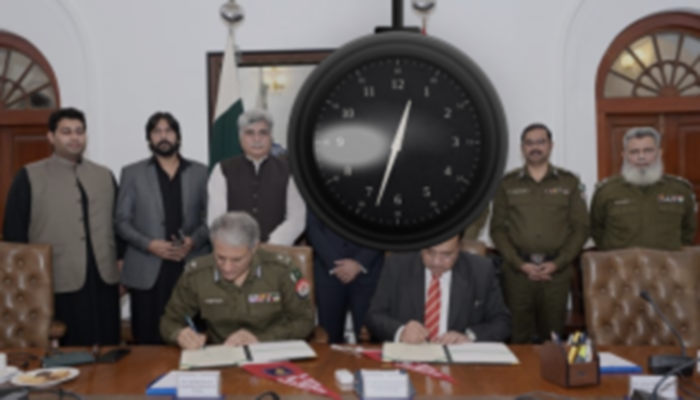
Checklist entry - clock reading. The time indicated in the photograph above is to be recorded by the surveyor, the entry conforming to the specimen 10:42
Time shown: 12:33
